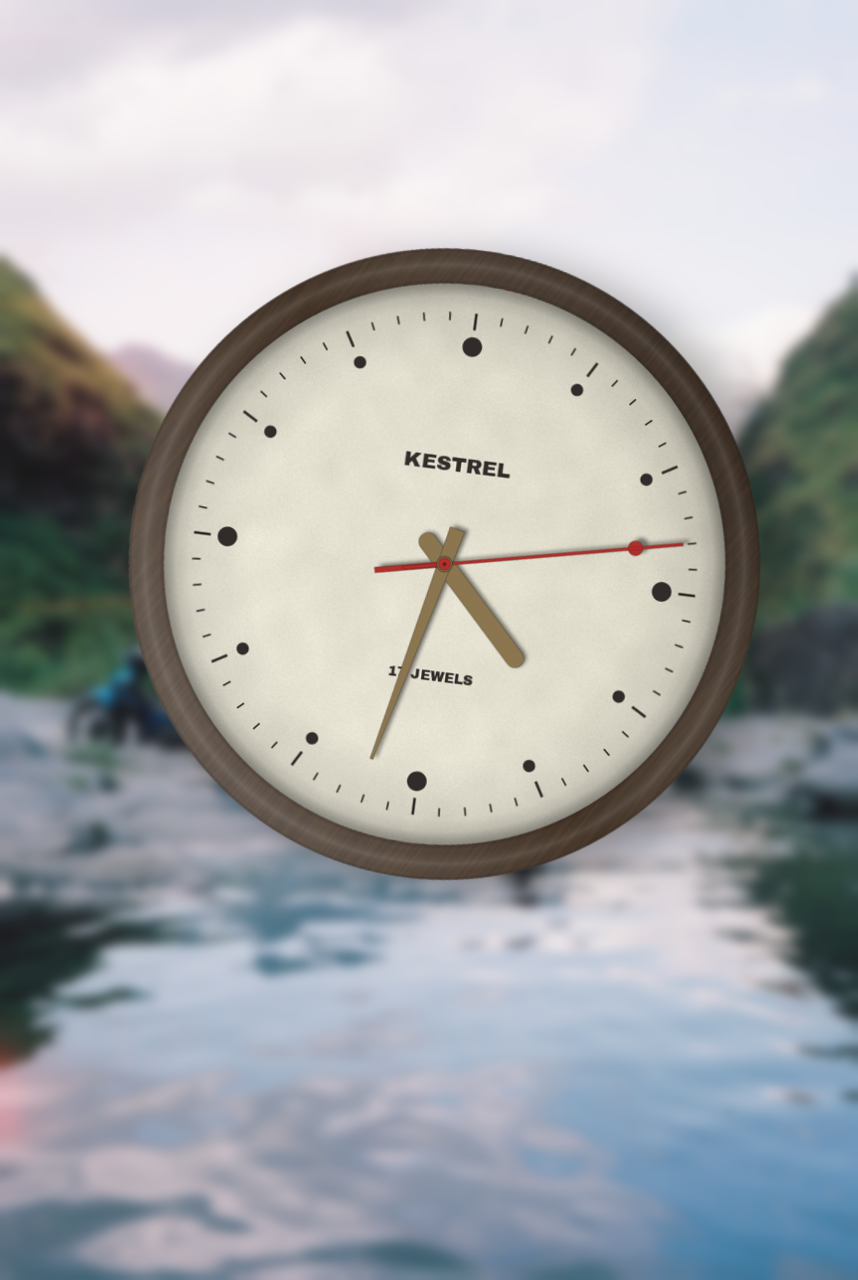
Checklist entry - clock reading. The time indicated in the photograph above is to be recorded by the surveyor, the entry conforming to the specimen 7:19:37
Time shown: 4:32:13
